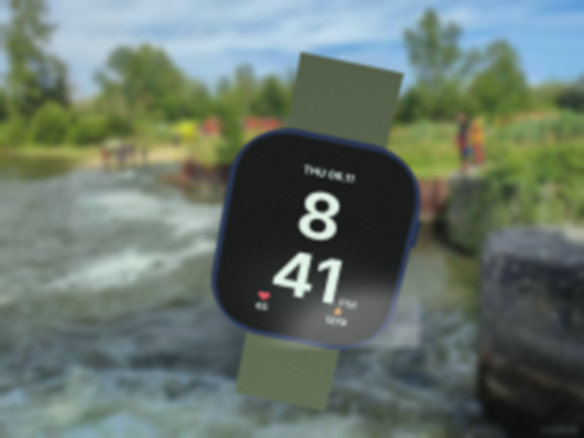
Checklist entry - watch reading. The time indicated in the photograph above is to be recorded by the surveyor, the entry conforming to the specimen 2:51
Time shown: 8:41
